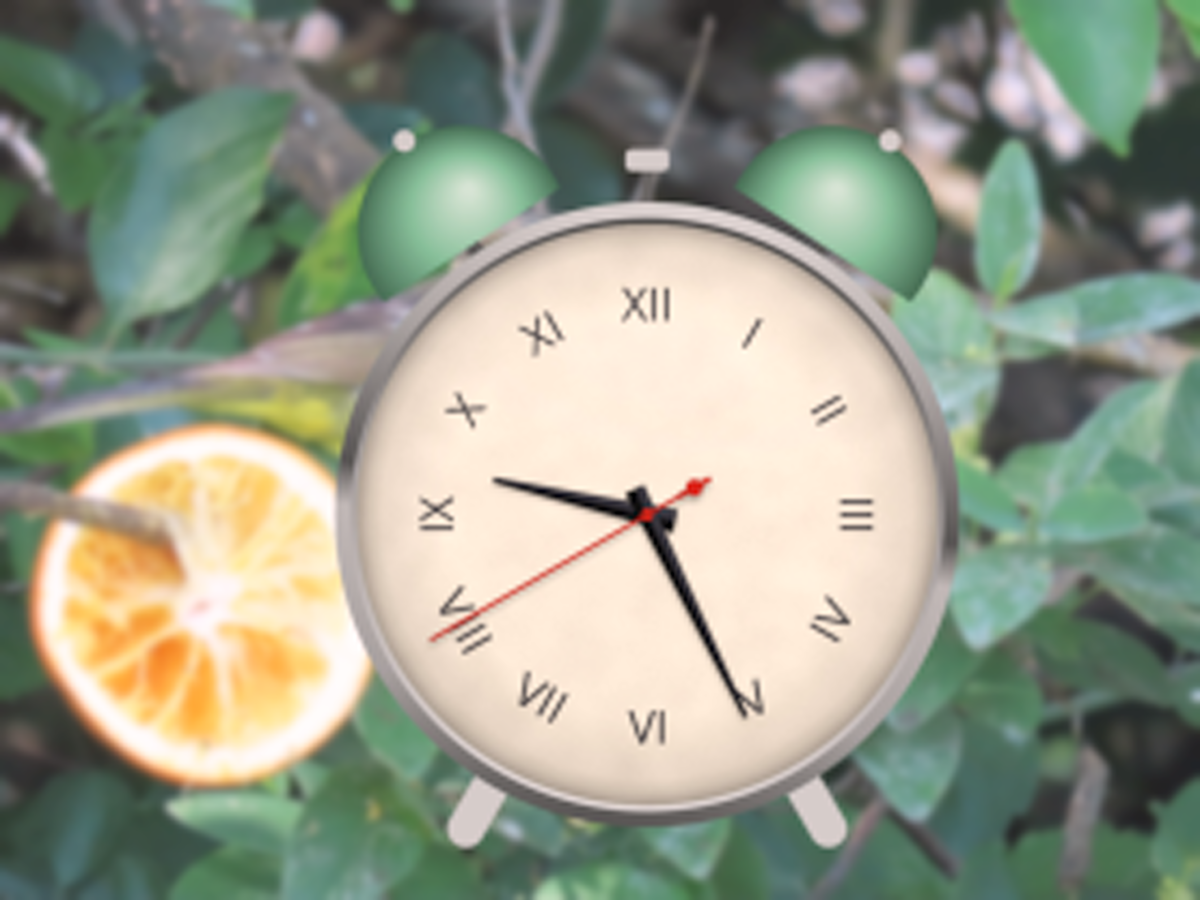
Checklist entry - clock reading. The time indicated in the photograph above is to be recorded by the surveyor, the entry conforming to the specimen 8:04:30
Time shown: 9:25:40
